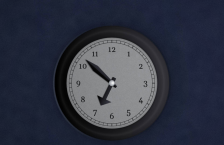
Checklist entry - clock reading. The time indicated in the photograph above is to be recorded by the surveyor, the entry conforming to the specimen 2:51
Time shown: 6:52
